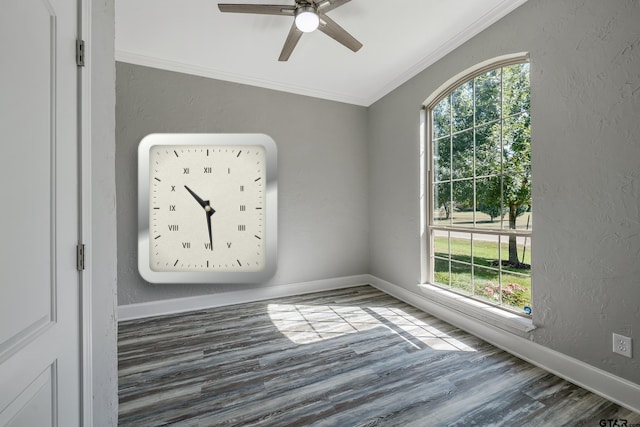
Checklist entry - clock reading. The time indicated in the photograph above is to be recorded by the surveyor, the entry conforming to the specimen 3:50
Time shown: 10:29
